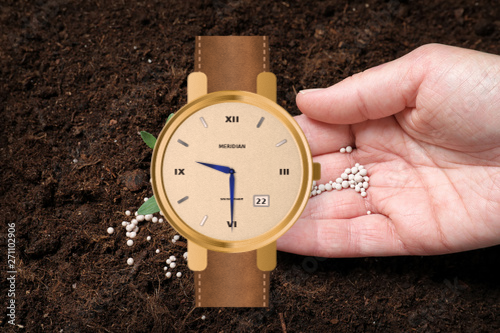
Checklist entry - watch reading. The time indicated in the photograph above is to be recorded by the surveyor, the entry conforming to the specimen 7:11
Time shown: 9:30
